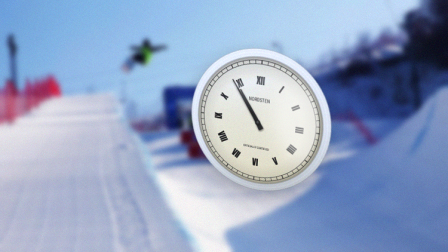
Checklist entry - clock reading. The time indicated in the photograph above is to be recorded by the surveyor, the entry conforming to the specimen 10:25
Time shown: 10:54
